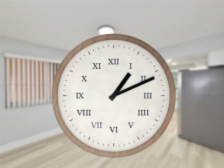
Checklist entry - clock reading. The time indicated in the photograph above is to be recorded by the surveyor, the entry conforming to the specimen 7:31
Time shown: 1:11
